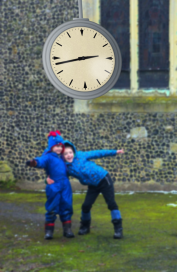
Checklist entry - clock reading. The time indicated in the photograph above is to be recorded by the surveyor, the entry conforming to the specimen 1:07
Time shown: 2:43
